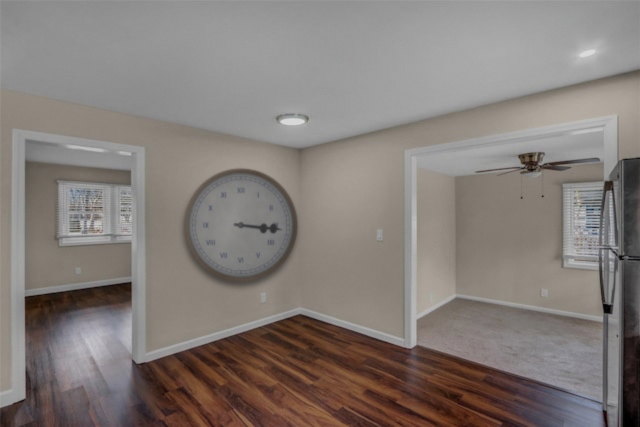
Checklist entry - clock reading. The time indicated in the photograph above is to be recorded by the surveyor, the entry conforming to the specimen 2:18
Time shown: 3:16
